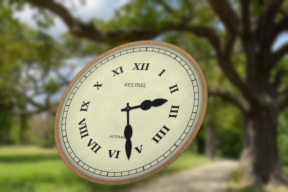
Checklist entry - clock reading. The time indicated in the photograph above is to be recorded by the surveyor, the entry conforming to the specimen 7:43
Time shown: 2:27
